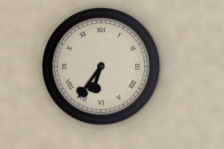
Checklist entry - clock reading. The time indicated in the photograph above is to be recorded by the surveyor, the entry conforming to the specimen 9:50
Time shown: 6:36
